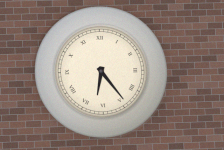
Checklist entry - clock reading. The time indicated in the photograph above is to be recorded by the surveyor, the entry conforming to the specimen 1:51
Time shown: 6:24
